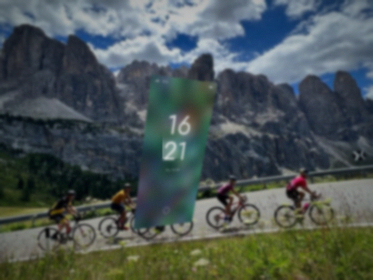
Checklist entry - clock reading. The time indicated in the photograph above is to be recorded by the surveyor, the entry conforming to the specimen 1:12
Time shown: 16:21
